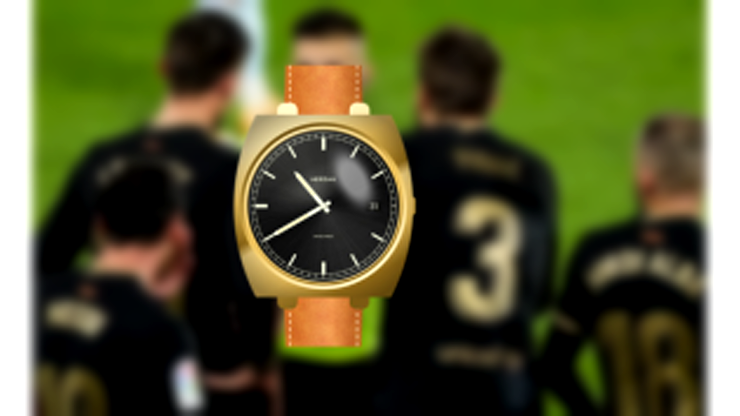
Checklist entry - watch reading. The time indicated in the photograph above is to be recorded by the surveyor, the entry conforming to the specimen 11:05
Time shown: 10:40
